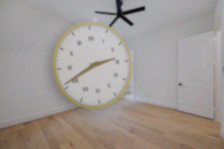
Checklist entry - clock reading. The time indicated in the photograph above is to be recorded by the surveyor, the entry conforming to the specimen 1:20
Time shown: 2:41
